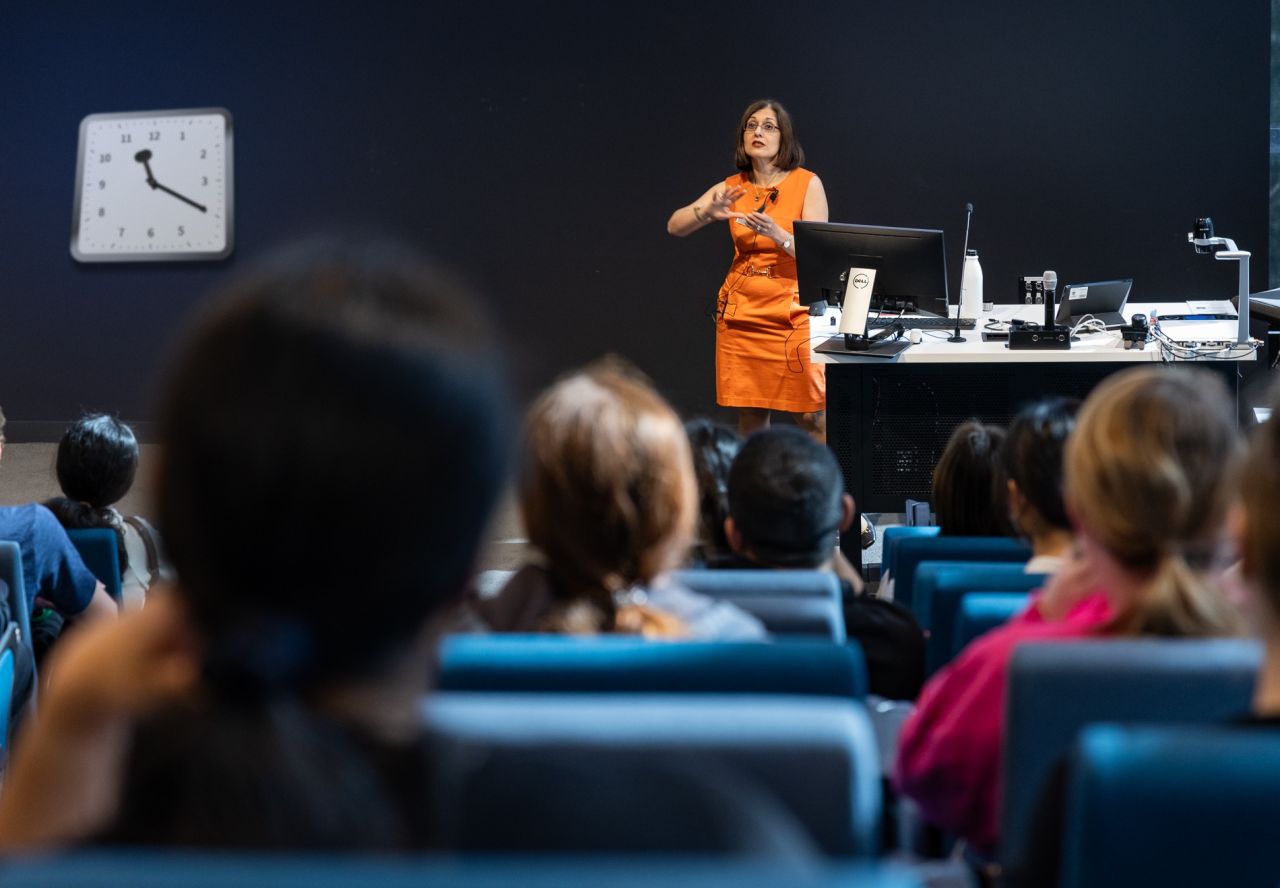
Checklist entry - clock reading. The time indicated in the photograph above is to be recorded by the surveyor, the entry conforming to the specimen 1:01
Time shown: 11:20
